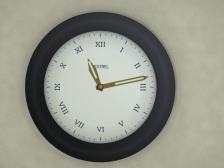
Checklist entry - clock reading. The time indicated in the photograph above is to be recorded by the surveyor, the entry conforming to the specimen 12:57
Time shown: 11:13
